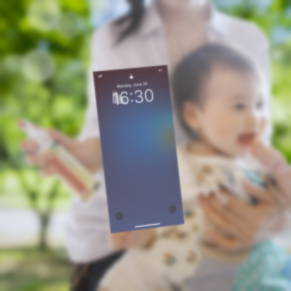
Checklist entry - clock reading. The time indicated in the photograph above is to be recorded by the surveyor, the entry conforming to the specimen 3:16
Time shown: 16:30
